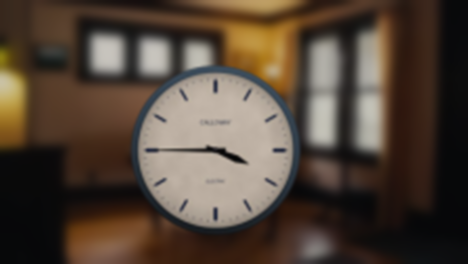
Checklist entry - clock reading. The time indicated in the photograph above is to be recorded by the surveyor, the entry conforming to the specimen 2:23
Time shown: 3:45
